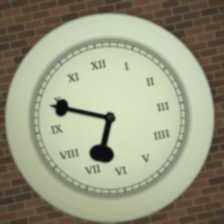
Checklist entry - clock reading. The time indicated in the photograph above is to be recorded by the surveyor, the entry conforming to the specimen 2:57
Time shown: 6:49
